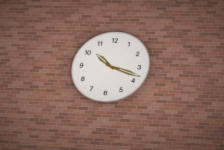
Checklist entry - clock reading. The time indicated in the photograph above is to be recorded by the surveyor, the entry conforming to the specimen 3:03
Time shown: 10:18
